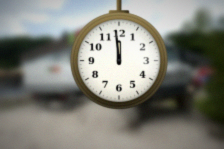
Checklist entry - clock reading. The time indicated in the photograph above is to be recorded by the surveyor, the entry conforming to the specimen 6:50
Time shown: 11:59
